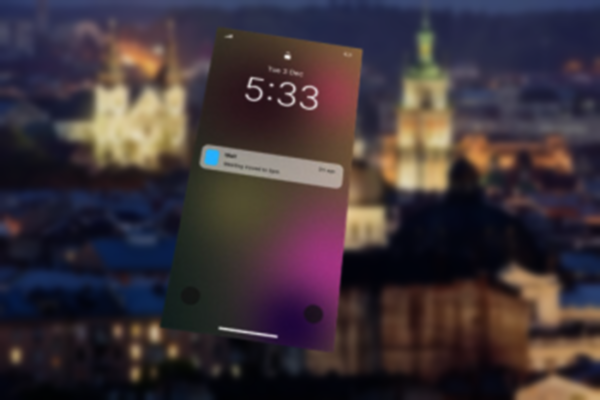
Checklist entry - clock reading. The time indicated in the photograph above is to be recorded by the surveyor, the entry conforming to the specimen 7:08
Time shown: 5:33
